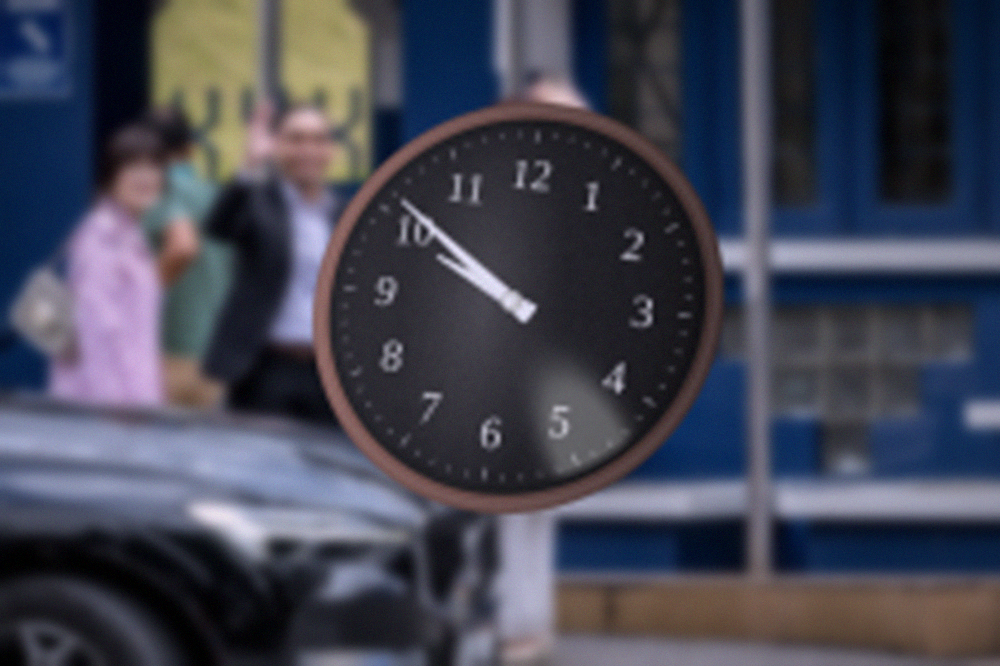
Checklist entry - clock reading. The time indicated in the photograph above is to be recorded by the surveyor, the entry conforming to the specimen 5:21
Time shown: 9:51
